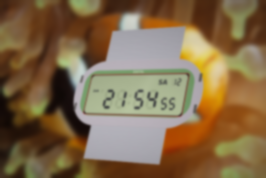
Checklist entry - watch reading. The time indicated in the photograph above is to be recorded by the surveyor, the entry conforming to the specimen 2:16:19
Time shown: 21:54:55
